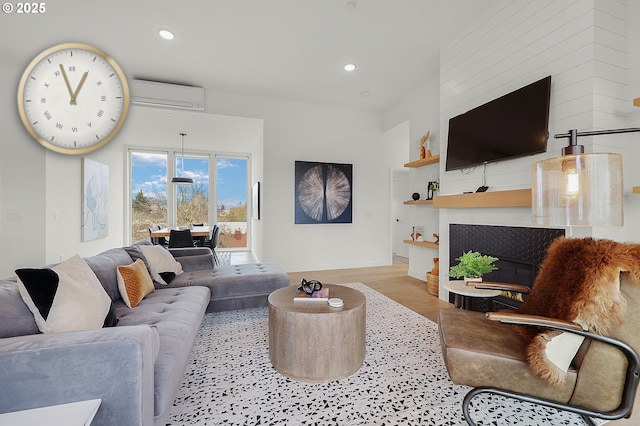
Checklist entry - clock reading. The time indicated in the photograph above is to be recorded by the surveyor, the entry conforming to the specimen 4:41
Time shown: 12:57
